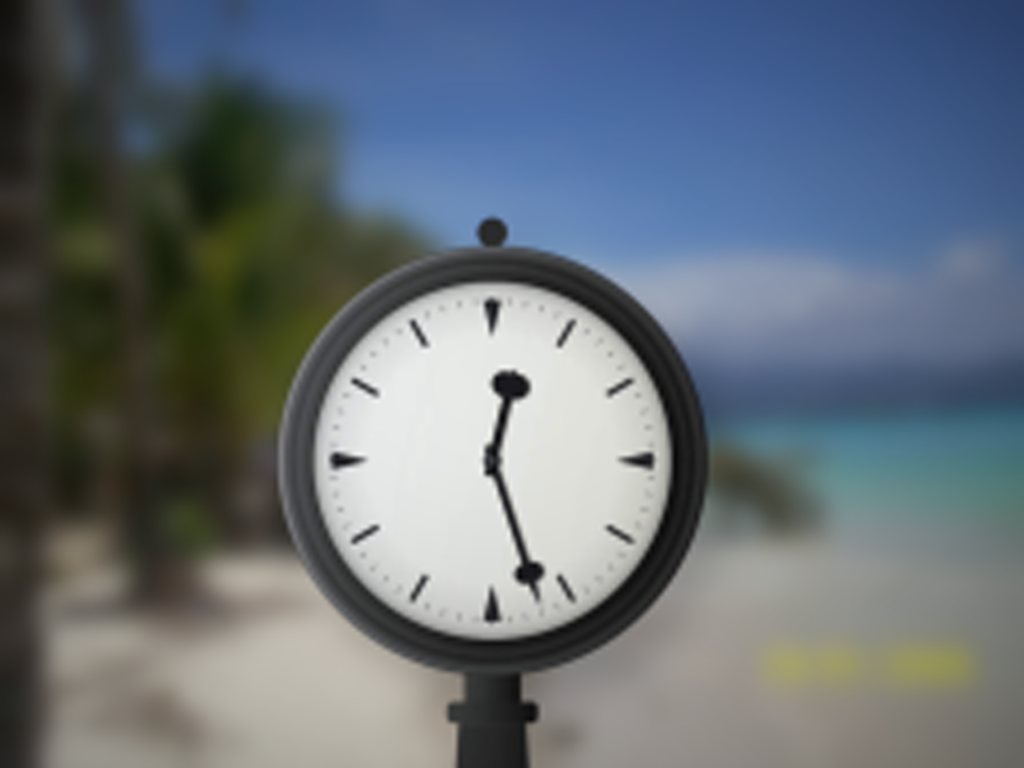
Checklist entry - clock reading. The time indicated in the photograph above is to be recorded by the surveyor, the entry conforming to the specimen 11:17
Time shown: 12:27
